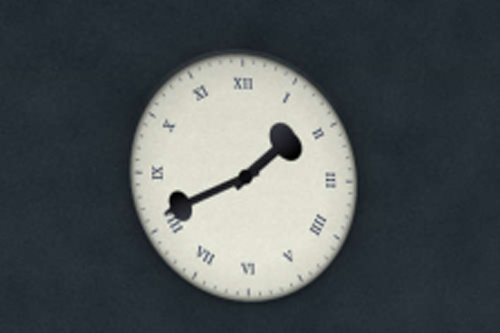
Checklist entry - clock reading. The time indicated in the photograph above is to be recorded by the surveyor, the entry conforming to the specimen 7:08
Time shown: 1:41
